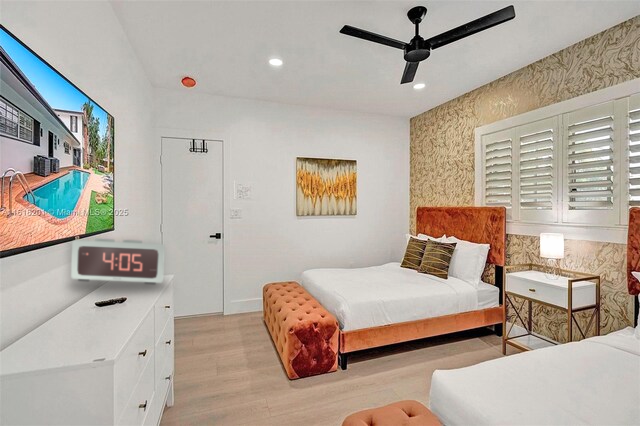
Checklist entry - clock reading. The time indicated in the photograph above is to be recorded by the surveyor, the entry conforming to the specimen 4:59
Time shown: 4:05
